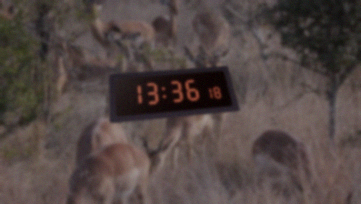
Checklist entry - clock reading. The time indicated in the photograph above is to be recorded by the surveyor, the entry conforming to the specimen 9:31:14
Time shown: 13:36:18
